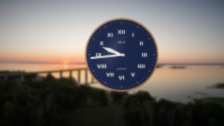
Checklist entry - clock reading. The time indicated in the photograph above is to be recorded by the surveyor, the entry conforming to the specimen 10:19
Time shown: 9:44
